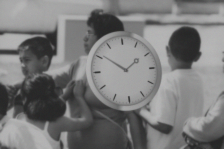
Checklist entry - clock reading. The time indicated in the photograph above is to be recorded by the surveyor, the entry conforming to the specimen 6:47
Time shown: 1:51
